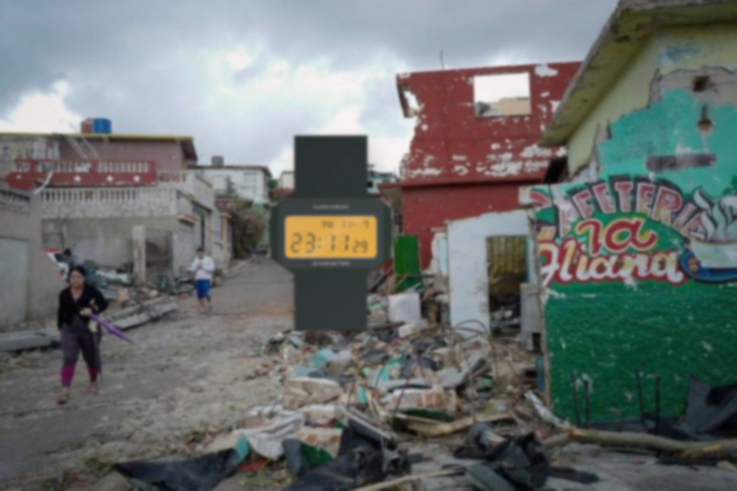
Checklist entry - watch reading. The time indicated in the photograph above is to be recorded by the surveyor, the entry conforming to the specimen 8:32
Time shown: 23:11
